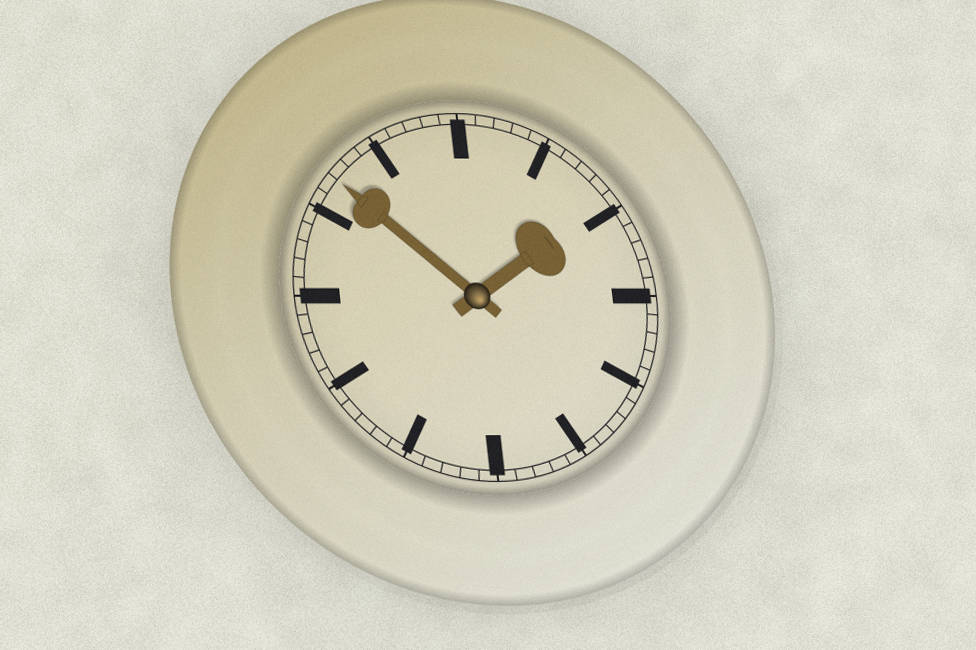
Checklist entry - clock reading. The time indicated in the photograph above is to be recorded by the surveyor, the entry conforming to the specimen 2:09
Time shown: 1:52
